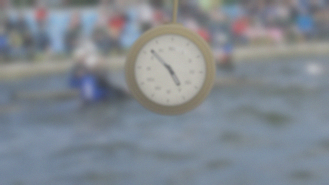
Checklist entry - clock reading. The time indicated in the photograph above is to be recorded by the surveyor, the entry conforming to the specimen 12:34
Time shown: 4:52
